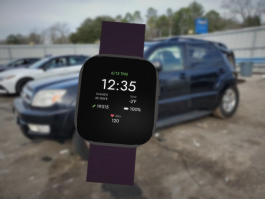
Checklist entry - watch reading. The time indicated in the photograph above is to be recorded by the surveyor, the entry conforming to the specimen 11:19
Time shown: 12:35
